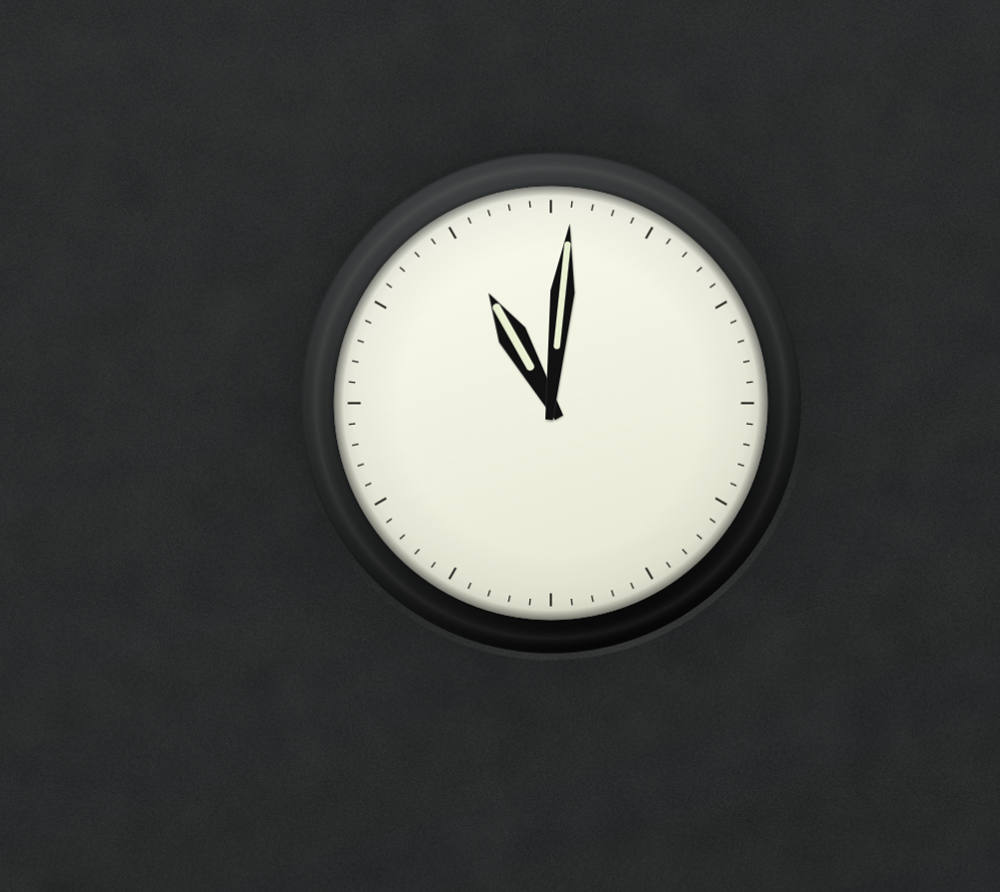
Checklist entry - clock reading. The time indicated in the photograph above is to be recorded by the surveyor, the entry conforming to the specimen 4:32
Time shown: 11:01
